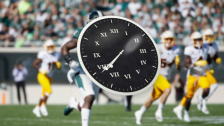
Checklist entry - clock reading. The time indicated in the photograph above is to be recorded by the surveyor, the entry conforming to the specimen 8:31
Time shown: 7:39
